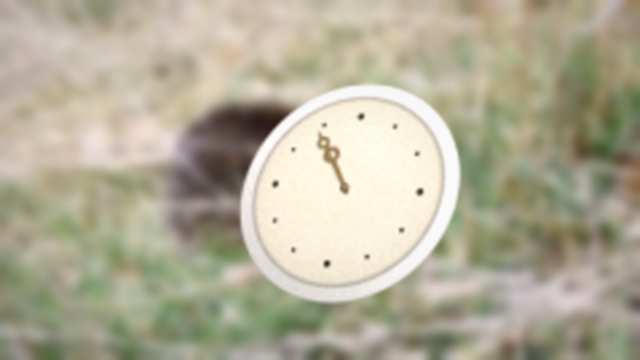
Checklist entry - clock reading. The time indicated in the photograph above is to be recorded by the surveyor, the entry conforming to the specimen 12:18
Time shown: 10:54
